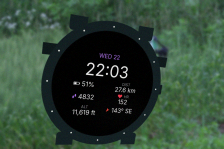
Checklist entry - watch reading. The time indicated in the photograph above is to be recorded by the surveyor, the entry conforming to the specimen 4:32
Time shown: 22:03
